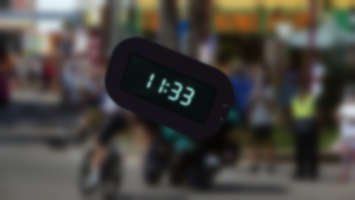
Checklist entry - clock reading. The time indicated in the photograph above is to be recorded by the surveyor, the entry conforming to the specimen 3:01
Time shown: 11:33
